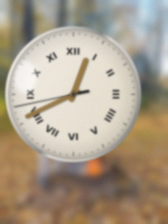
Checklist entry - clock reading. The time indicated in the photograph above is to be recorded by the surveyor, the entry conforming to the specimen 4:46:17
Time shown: 12:40:43
